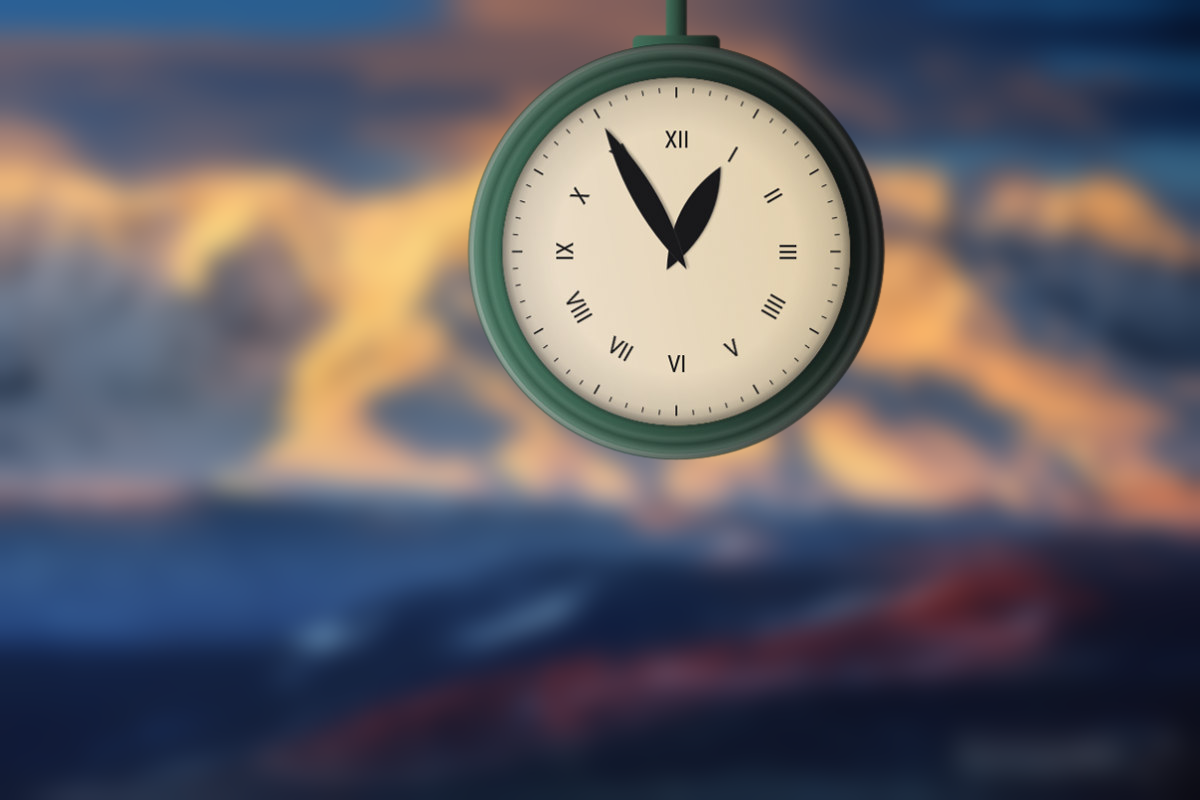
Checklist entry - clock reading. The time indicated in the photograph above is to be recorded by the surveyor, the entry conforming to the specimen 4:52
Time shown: 12:55
